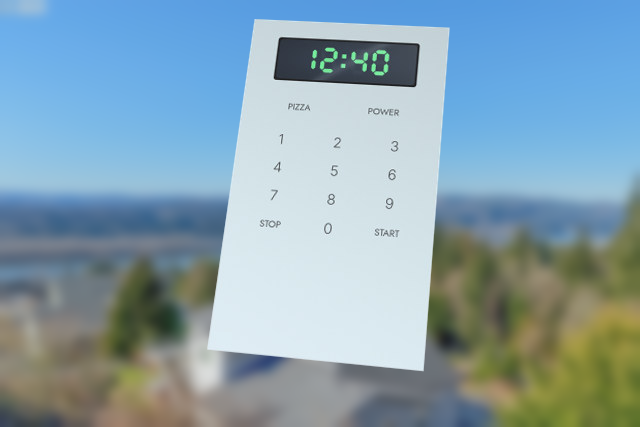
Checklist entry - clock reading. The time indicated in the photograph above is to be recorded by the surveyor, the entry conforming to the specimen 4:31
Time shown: 12:40
